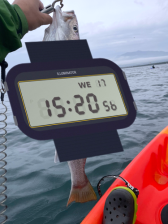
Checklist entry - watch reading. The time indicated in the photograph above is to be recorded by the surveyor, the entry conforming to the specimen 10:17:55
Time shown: 15:20:56
